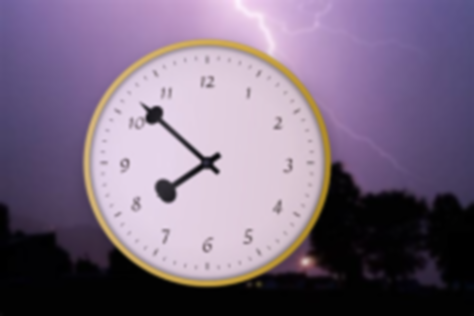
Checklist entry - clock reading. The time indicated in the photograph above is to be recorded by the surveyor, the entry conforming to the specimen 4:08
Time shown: 7:52
